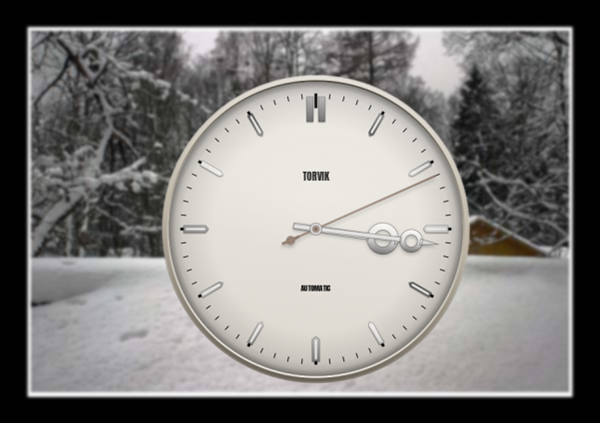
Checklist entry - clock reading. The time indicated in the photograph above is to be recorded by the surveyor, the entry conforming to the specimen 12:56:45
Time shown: 3:16:11
